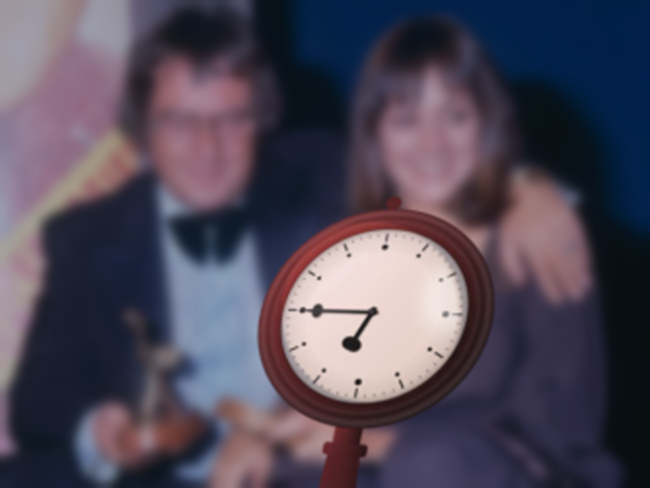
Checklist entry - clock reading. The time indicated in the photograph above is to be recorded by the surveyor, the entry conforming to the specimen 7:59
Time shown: 6:45
